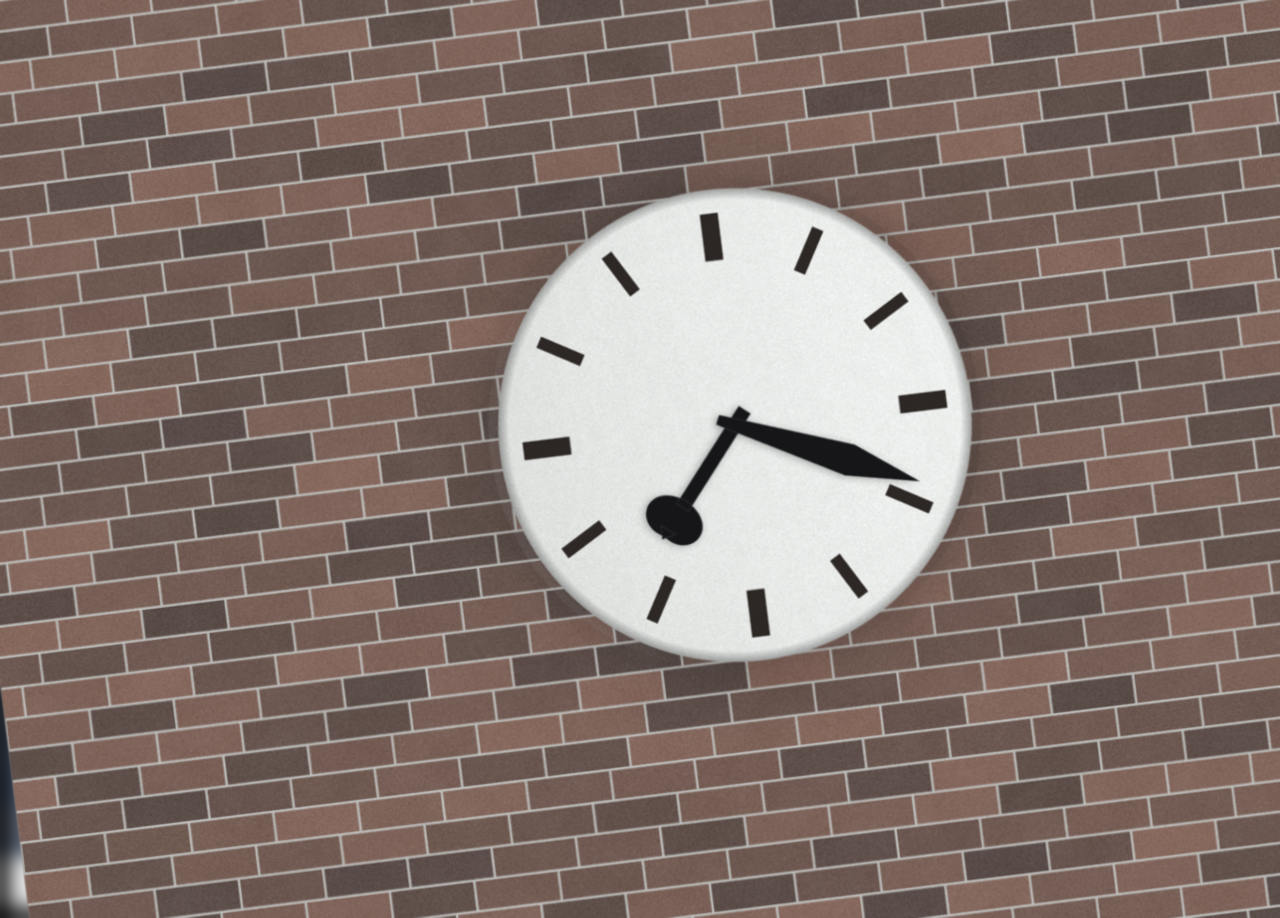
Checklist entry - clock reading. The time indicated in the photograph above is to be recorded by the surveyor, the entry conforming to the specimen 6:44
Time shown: 7:19
